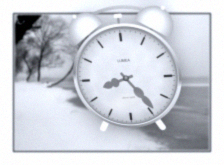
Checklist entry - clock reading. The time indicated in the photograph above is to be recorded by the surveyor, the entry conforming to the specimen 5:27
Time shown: 8:24
